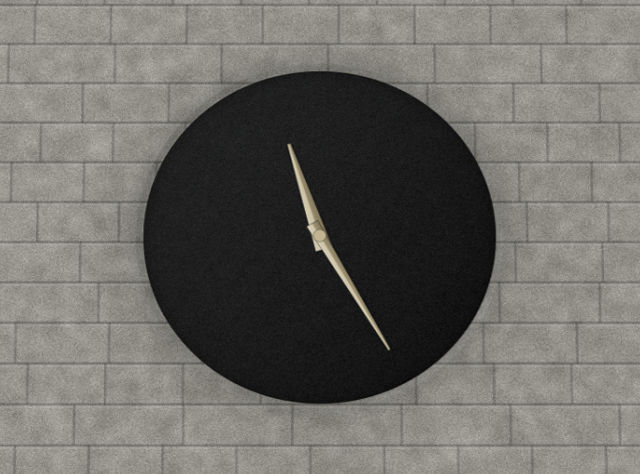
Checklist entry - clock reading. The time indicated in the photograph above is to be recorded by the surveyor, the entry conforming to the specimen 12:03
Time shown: 11:25
